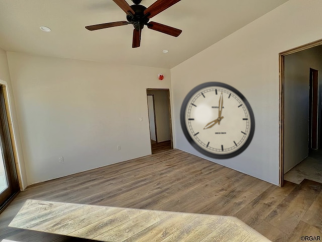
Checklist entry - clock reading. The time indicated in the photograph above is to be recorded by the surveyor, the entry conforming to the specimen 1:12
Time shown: 8:02
